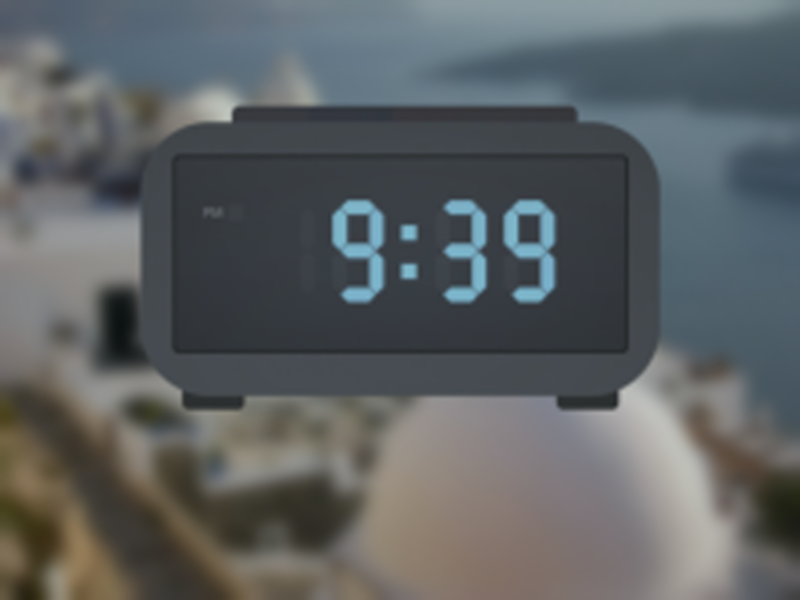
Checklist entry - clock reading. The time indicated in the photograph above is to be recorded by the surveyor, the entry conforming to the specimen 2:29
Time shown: 9:39
